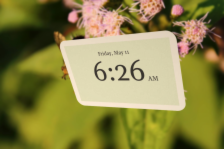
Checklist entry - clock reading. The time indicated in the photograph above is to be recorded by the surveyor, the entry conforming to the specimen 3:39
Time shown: 6:26
